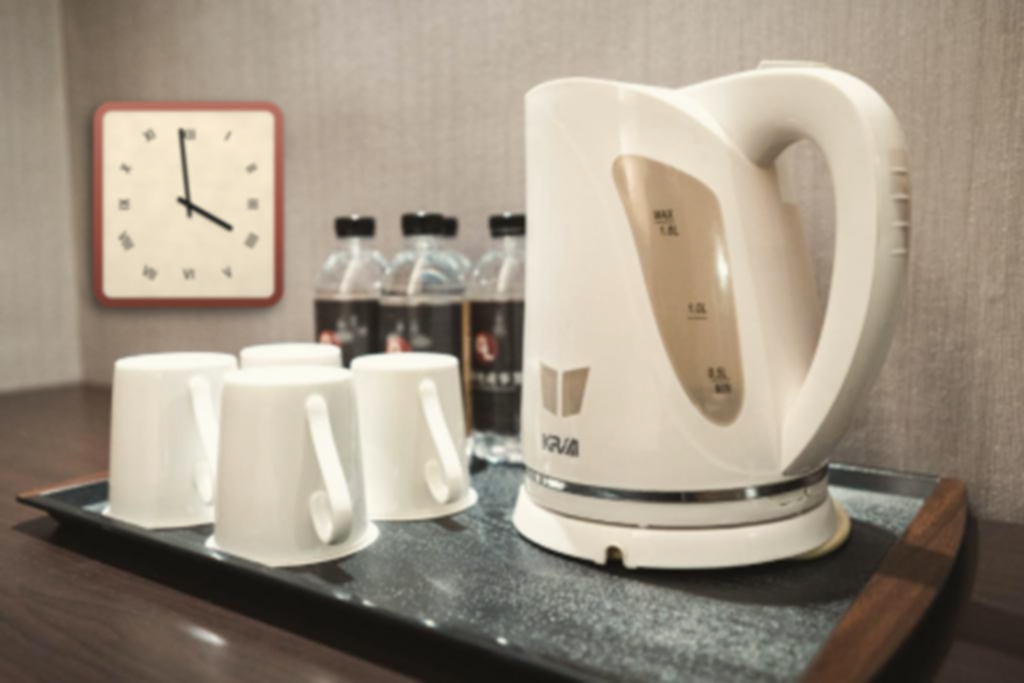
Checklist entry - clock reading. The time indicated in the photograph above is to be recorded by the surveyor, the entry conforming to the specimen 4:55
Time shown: 3:59
